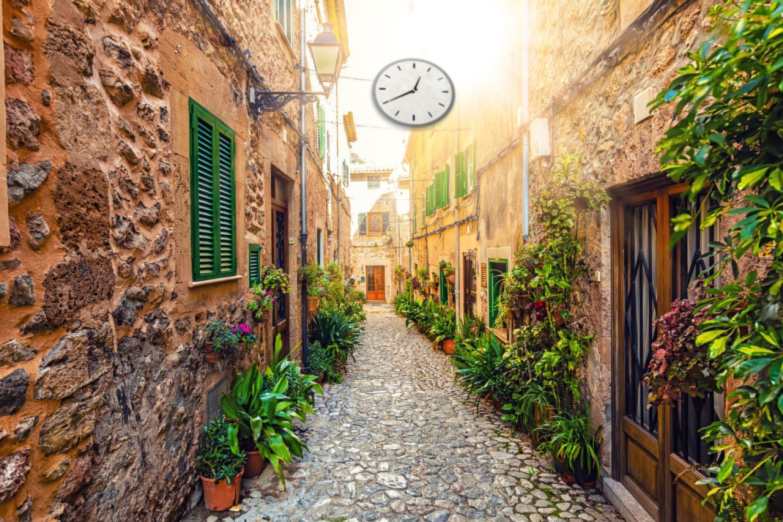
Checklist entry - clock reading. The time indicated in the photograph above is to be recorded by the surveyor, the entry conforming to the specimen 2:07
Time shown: 12:40
